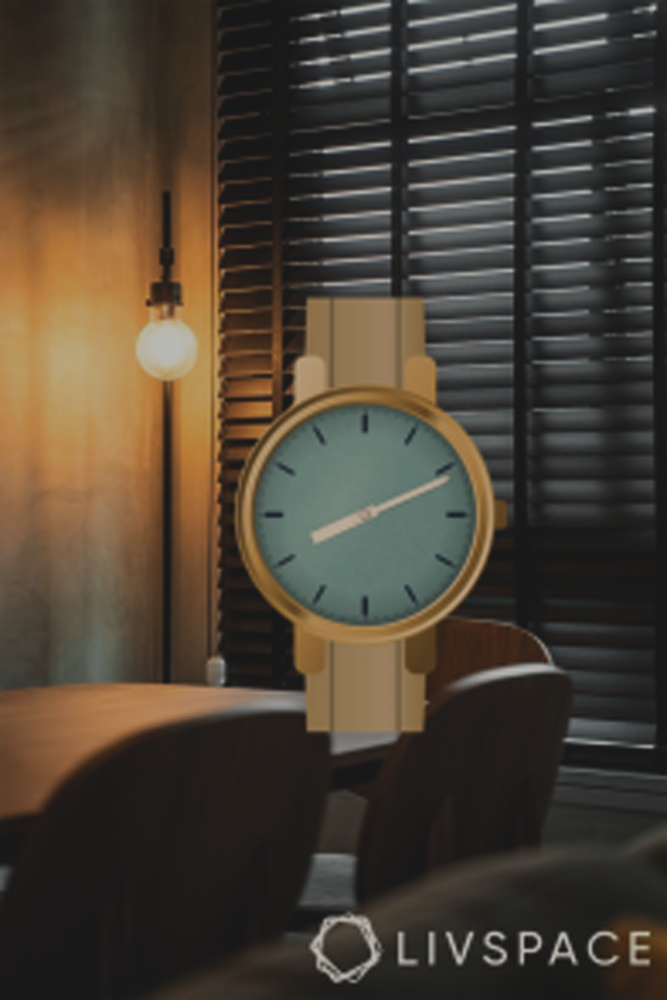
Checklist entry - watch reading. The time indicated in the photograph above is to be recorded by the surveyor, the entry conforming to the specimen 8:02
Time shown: 8:11
